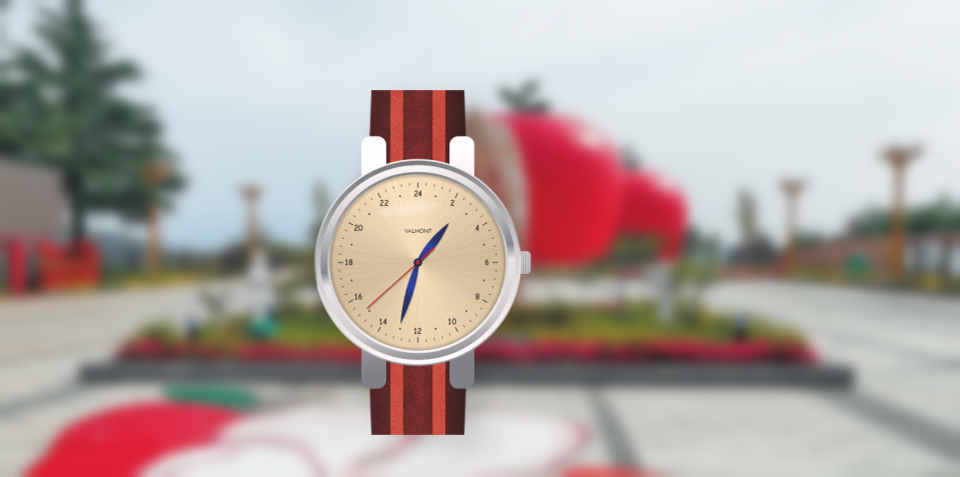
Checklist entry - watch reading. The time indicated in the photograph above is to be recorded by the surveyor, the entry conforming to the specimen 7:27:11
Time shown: 2:32:38
